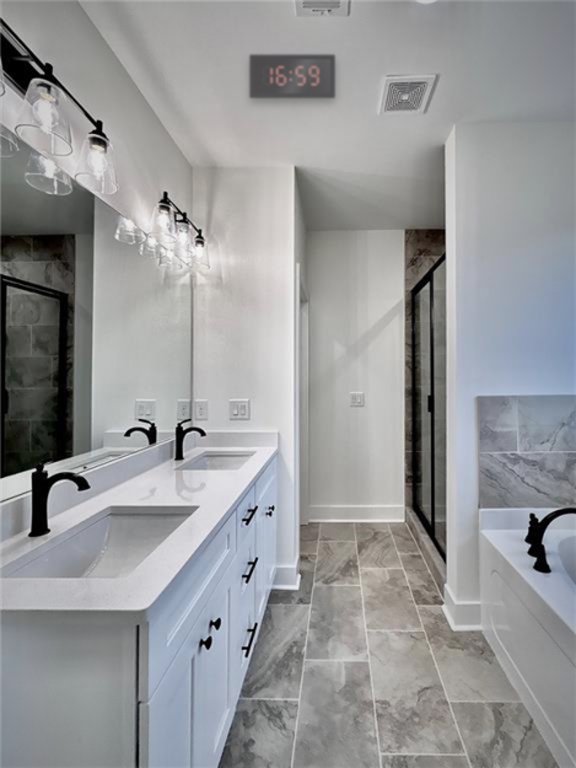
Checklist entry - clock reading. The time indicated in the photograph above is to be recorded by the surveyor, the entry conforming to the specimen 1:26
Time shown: 16:59
